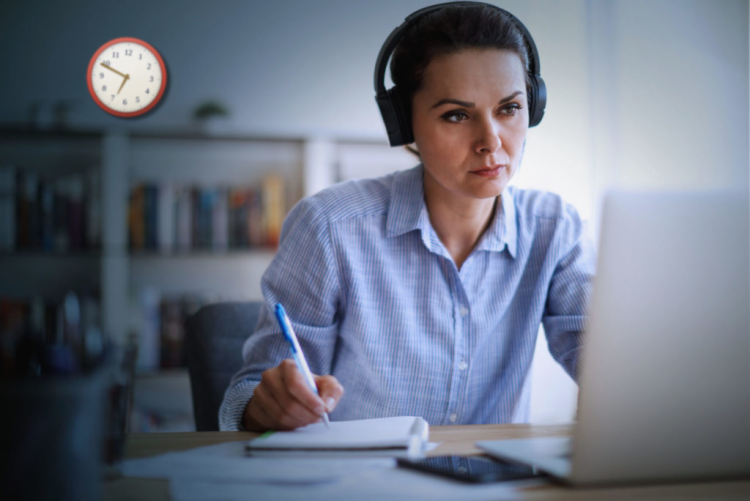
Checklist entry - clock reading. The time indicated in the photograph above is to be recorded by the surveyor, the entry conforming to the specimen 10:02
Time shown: 6:49
